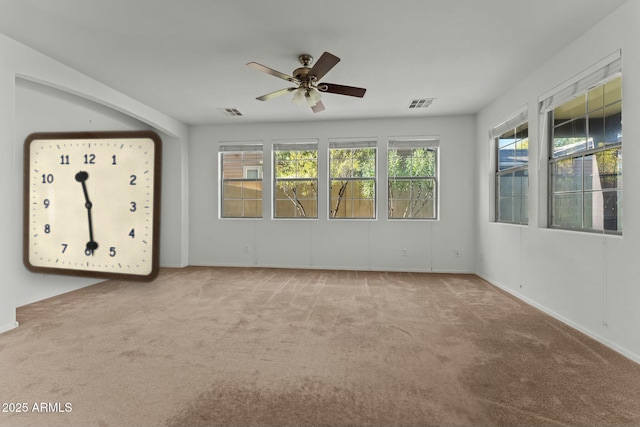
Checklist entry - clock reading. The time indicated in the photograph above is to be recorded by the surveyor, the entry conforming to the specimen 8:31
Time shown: 11:29
